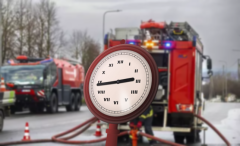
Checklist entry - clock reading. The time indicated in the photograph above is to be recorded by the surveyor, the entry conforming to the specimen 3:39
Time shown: 2:44
